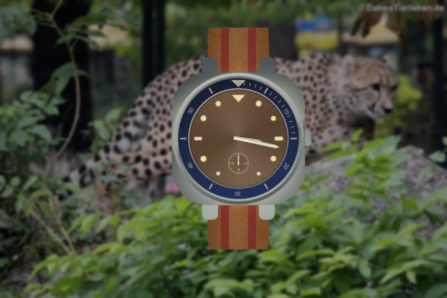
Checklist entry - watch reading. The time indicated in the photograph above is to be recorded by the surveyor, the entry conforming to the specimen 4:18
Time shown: 3:17
